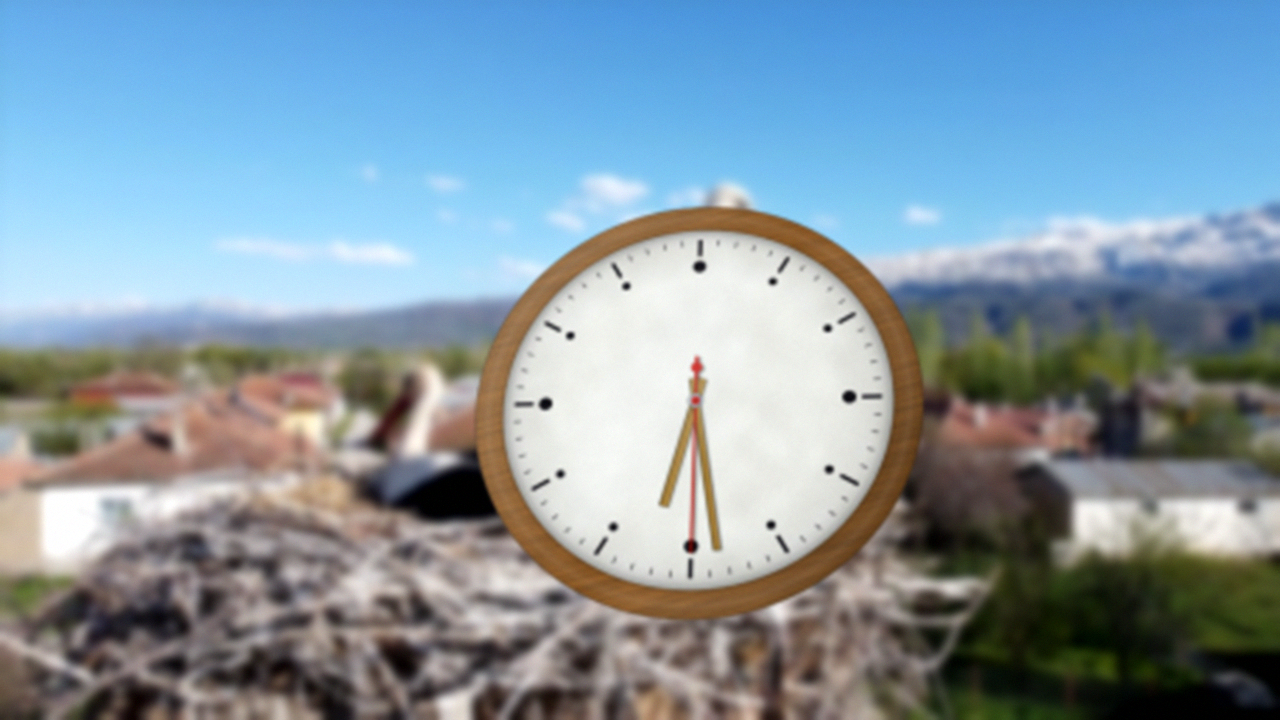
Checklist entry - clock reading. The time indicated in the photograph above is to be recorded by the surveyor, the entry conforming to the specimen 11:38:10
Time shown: 6:28:30
